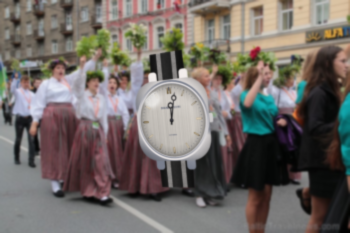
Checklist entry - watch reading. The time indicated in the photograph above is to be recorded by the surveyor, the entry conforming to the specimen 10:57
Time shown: 12:02
